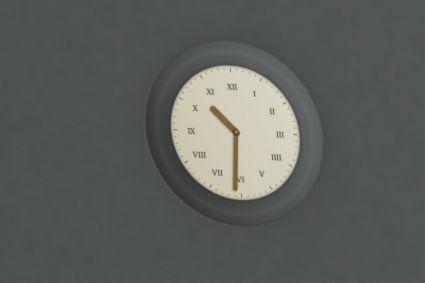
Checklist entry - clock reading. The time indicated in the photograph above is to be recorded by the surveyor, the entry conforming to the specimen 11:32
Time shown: 10:31
